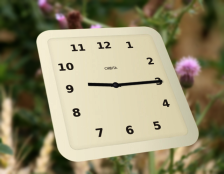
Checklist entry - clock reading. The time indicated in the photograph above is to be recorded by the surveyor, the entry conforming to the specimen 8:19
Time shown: 9:15
